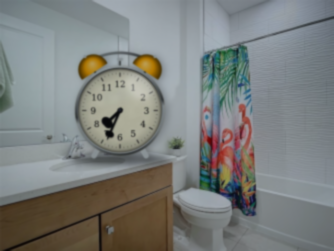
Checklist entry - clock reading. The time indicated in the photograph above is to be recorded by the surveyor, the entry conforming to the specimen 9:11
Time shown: 7:34
